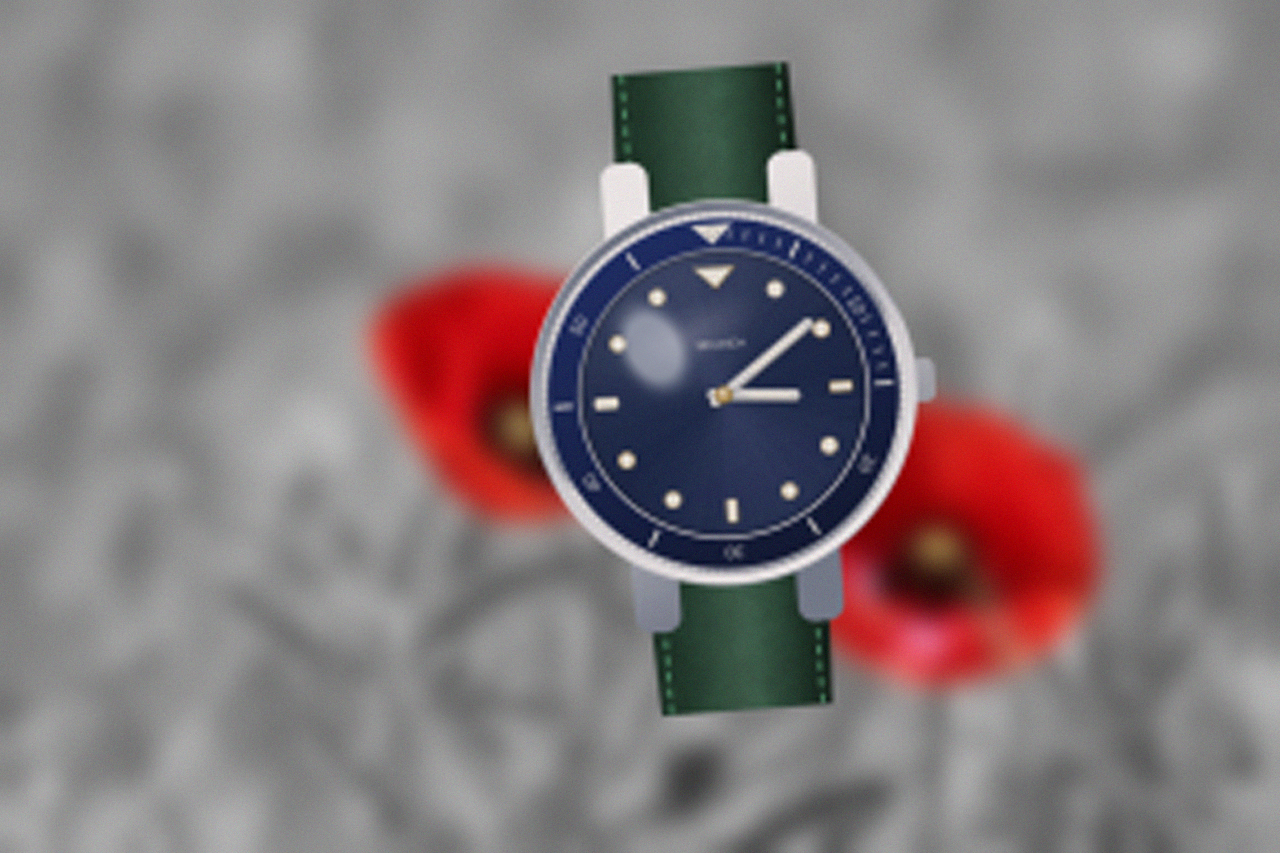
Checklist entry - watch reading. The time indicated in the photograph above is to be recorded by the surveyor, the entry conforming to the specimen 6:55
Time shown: 3:09
